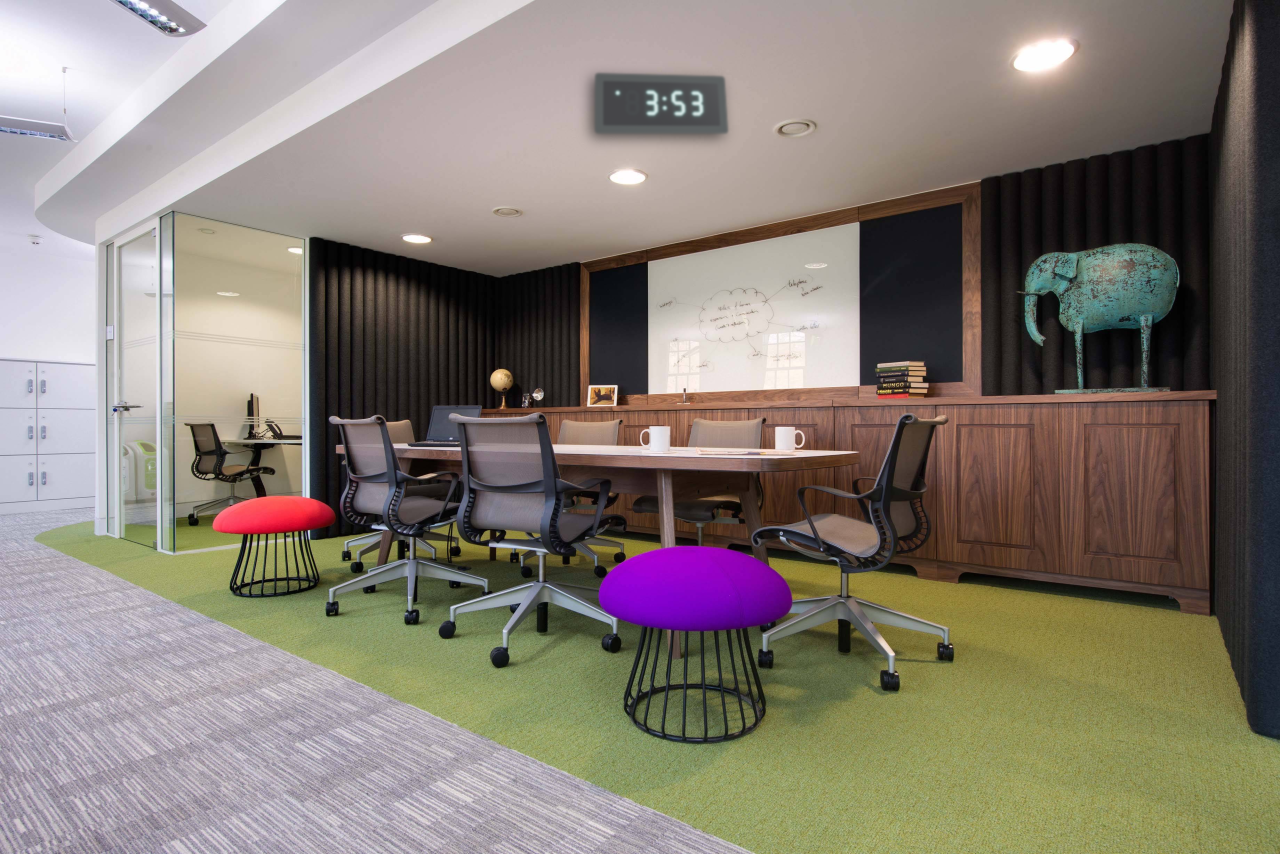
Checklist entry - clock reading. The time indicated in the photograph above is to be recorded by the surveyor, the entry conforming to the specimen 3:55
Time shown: 3:53
